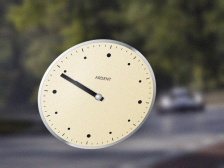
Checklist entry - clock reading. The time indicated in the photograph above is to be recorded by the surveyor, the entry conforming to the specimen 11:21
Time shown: 9:49
